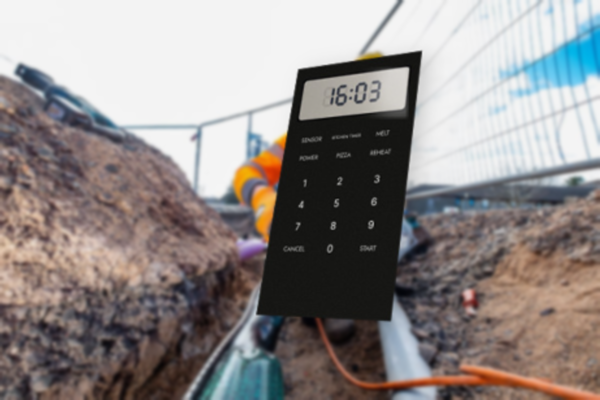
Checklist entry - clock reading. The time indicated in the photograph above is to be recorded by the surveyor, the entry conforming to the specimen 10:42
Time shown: 16:03
